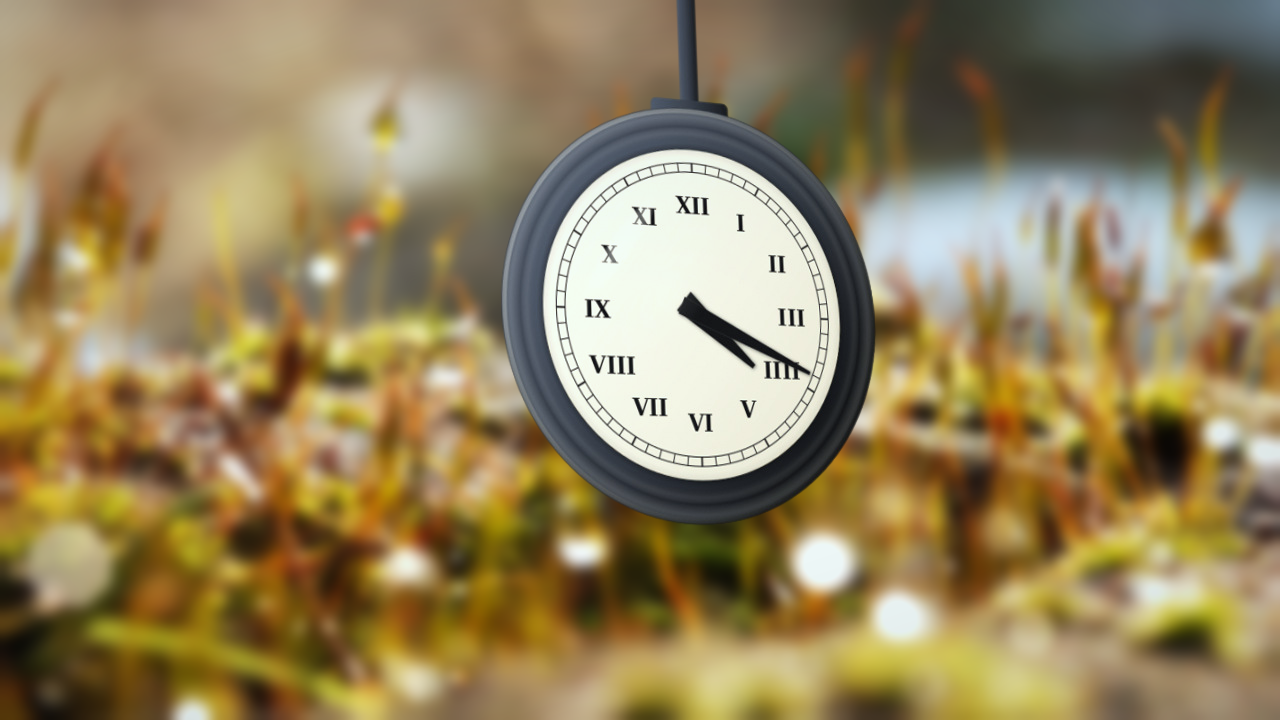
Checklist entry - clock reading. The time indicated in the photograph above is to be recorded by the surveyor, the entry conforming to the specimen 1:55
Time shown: 4:19
